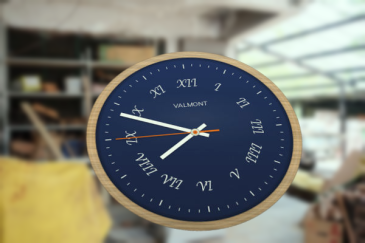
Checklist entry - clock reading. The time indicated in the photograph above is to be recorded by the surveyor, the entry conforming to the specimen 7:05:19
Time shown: 7:48:45
